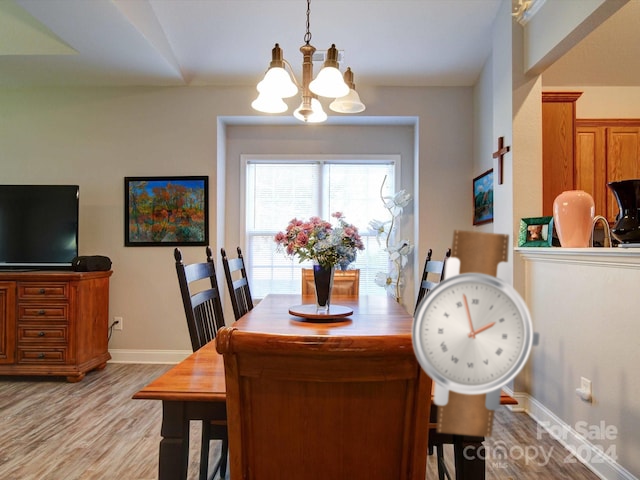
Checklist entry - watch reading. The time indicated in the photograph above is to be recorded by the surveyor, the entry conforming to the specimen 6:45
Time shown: 1:57
